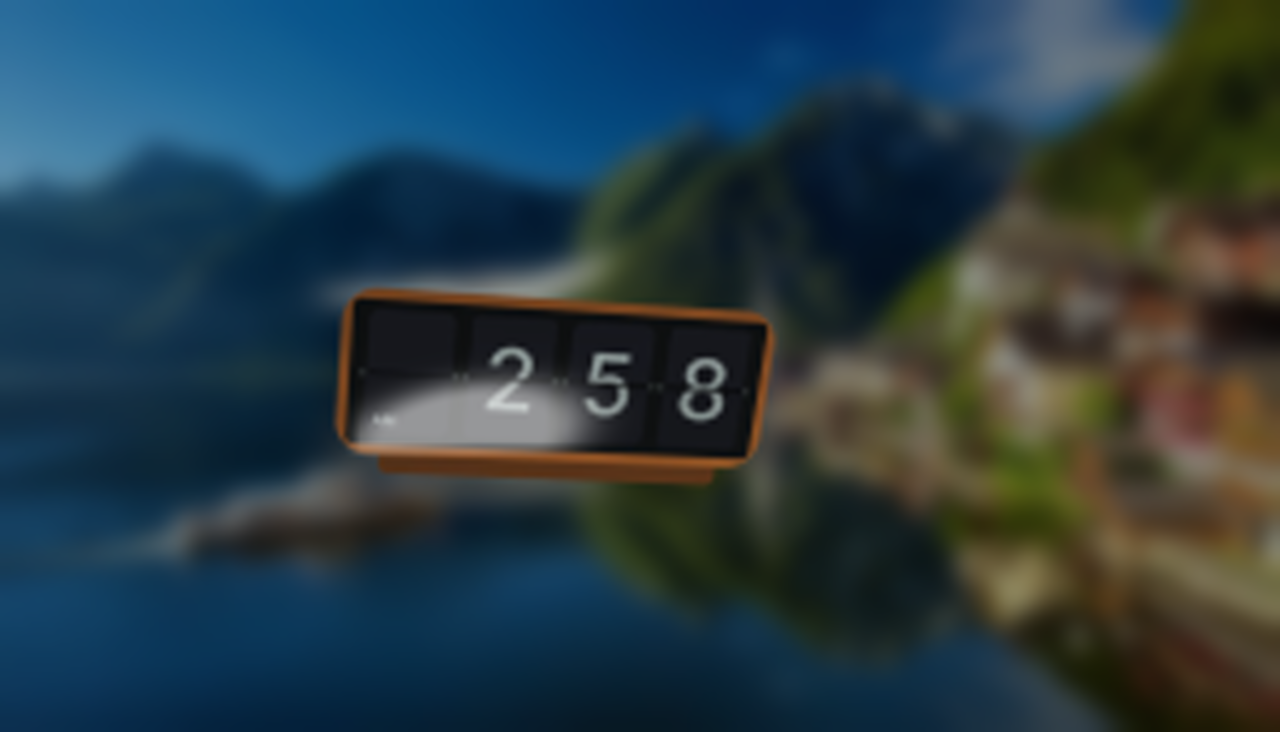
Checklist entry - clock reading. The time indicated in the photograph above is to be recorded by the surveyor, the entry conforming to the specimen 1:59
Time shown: 2:58
